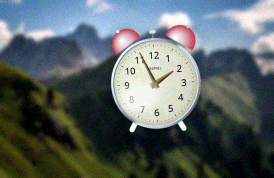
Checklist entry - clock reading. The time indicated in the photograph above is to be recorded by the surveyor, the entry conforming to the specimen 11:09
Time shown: 1:56
